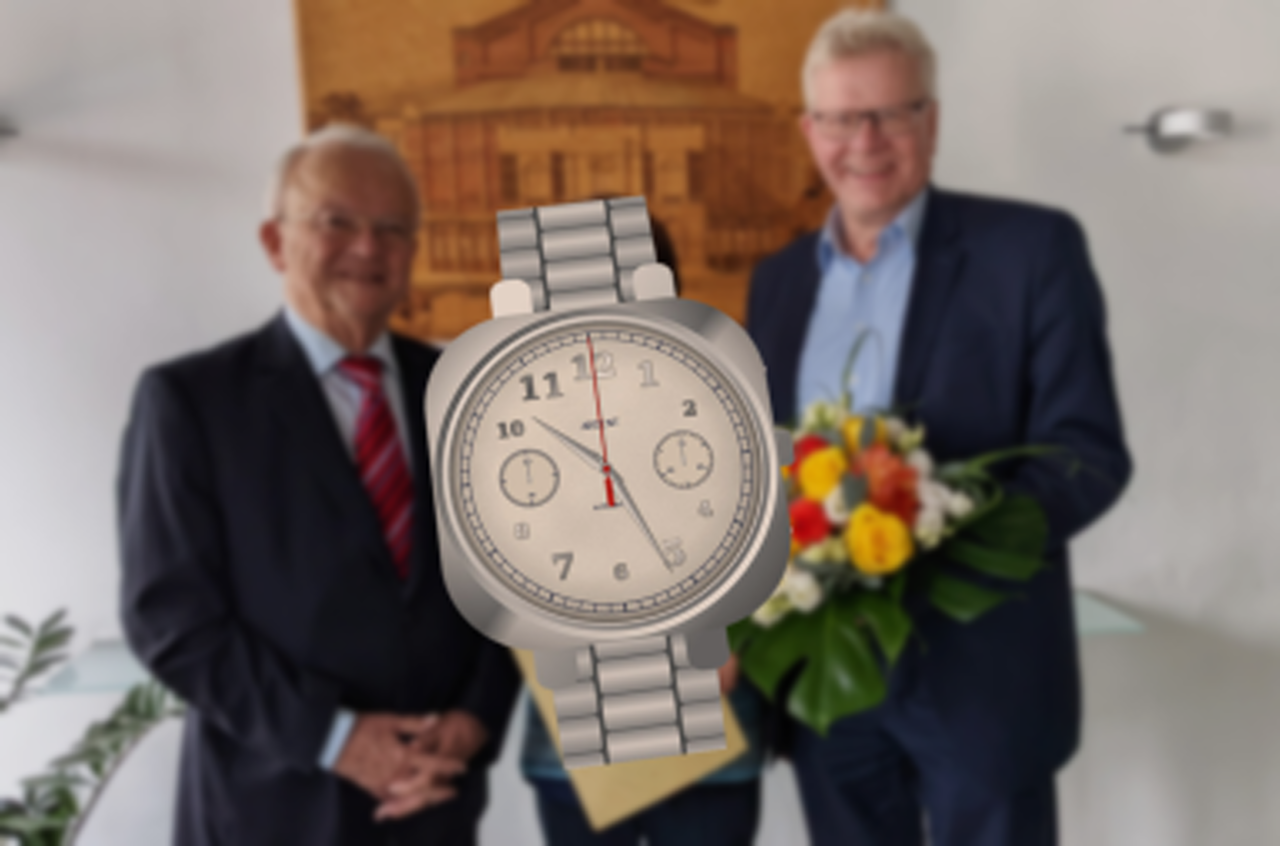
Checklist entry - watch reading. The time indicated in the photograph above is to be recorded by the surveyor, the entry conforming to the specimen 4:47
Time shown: 10:26
